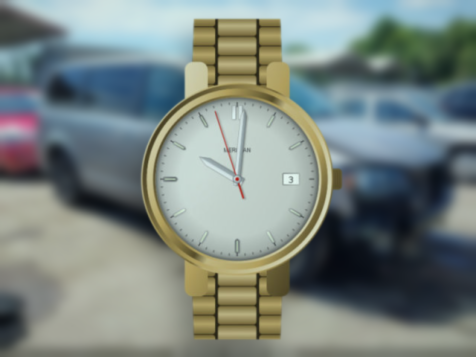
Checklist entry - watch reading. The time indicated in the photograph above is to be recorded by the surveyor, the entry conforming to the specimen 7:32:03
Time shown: 10:00:57
